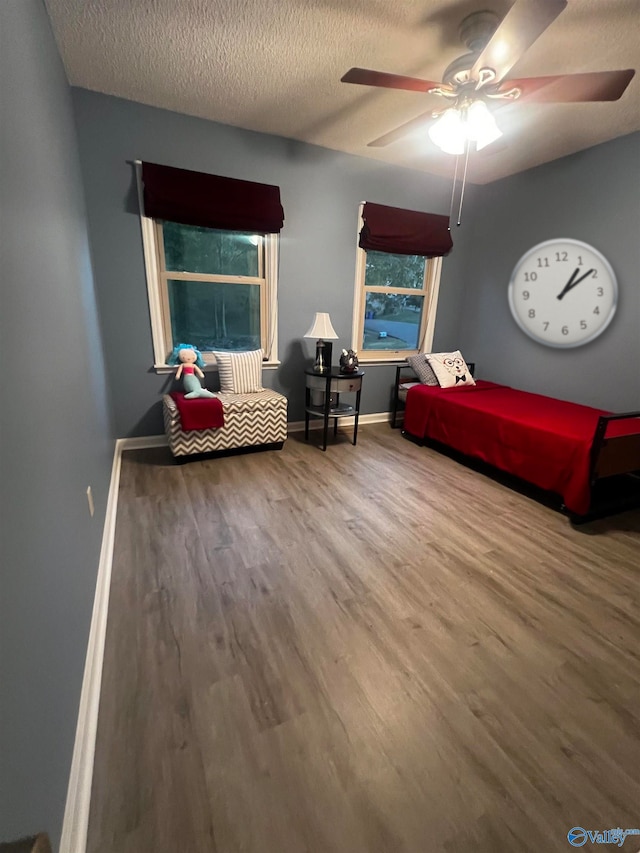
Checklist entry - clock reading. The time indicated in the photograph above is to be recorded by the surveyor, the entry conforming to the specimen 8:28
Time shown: 1:09
